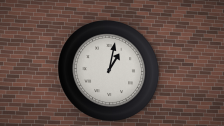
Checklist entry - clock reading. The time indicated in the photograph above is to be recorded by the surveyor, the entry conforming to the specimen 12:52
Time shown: 1:02
